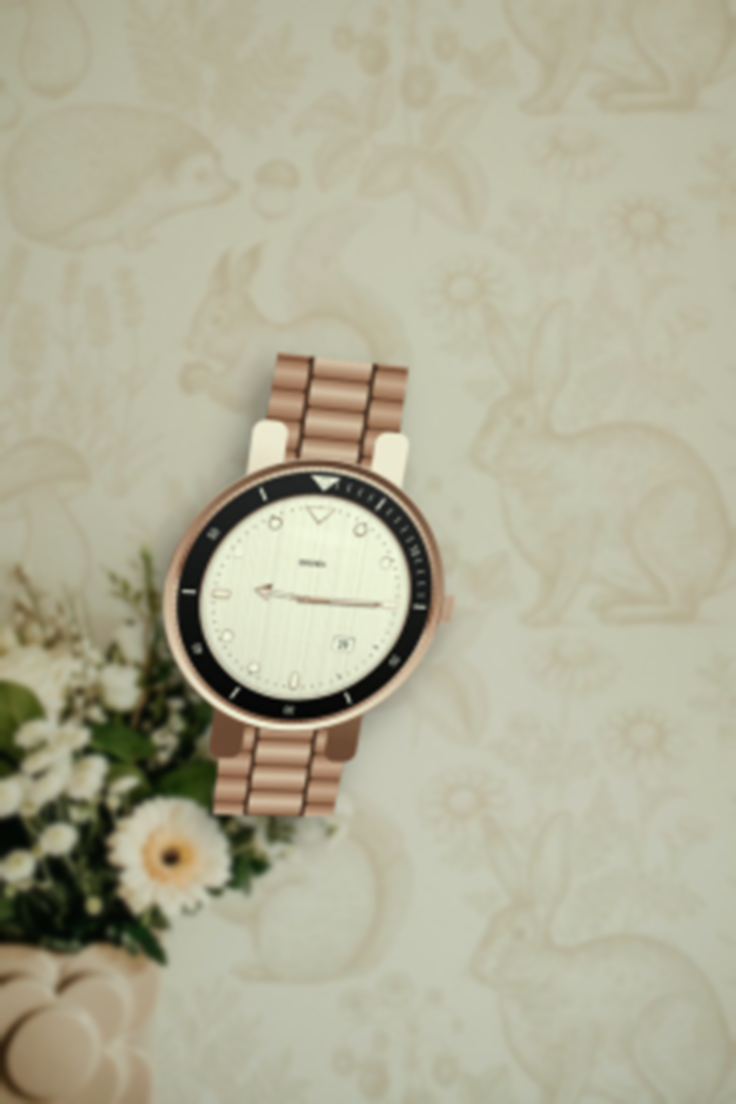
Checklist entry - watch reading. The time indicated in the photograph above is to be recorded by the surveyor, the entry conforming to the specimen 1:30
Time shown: 9:15
